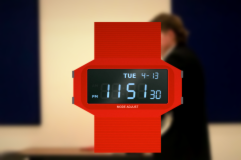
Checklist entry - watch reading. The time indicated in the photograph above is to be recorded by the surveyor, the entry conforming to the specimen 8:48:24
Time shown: 11:51:30
